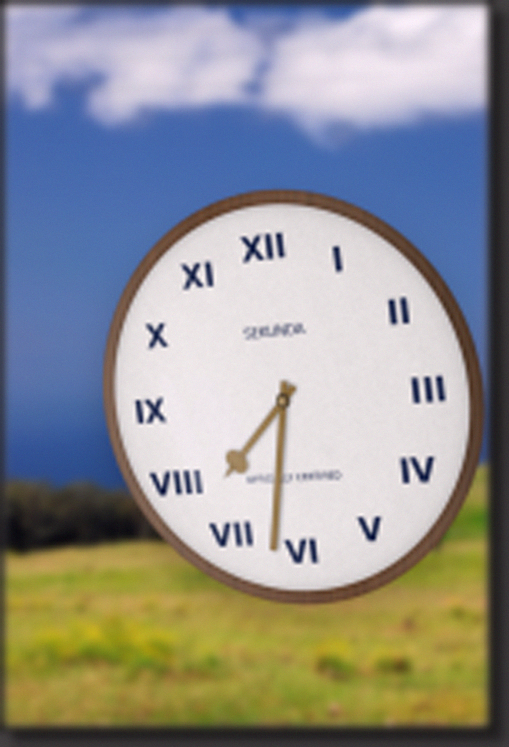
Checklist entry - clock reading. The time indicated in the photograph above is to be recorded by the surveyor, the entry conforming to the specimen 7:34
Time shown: 7:32
